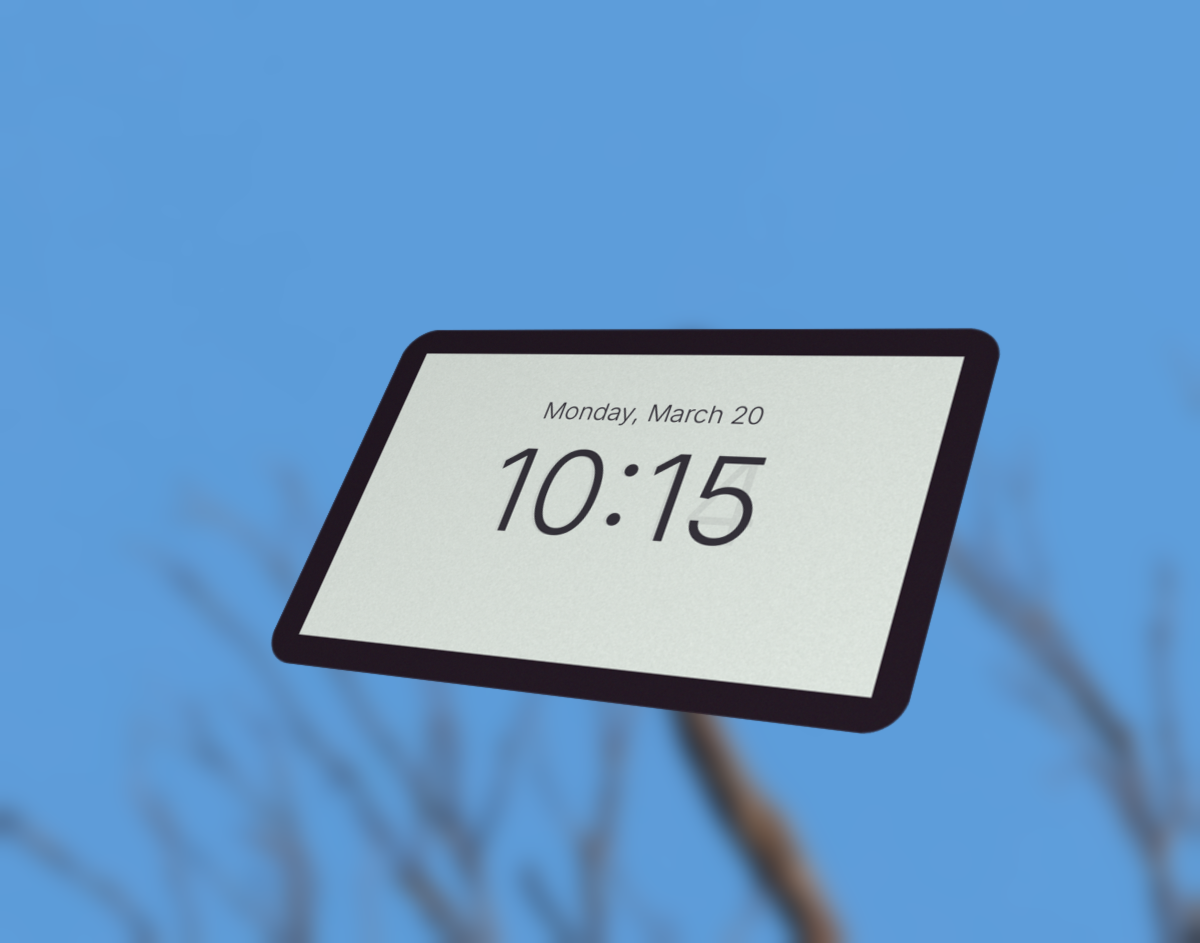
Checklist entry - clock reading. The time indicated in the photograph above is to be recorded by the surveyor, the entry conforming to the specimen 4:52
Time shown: 10:15
